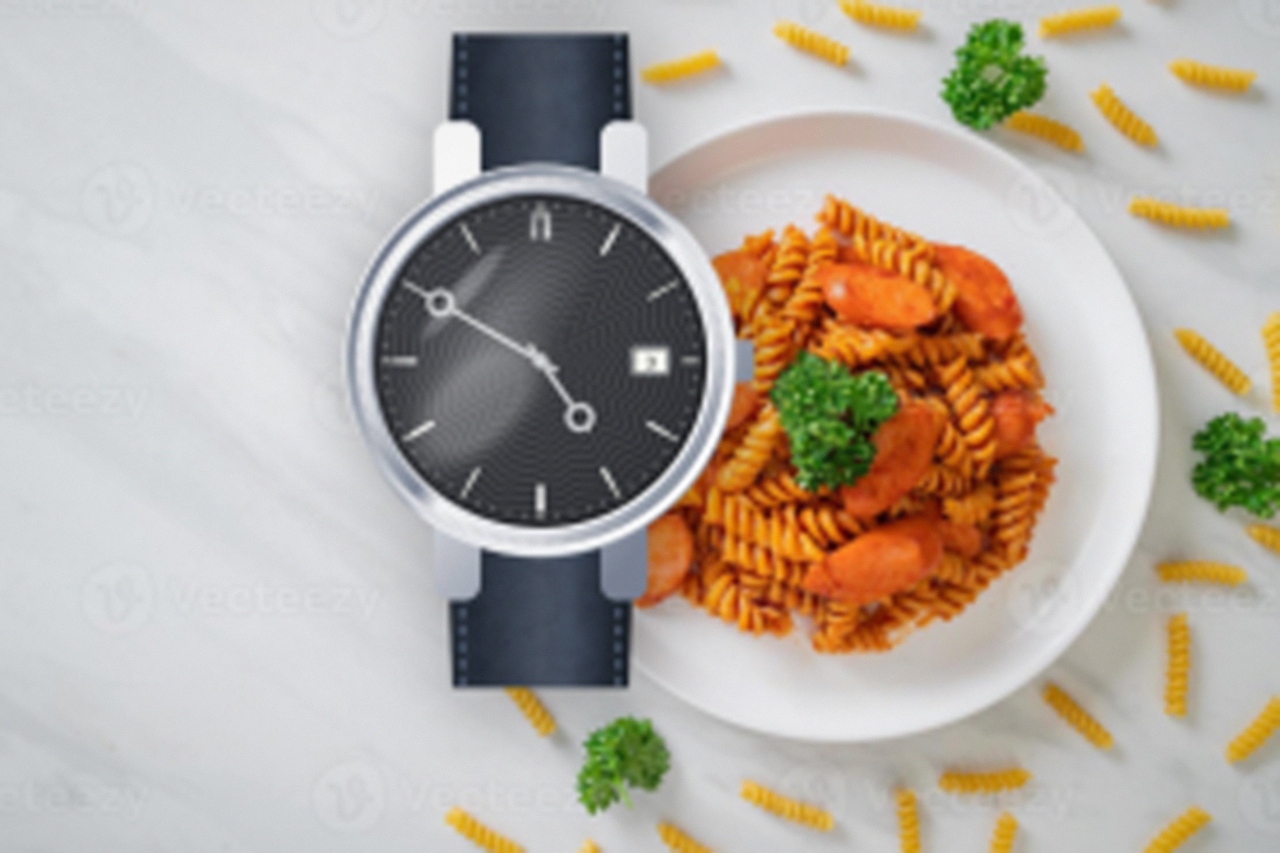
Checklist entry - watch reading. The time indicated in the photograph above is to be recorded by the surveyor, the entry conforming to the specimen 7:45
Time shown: 4:50
